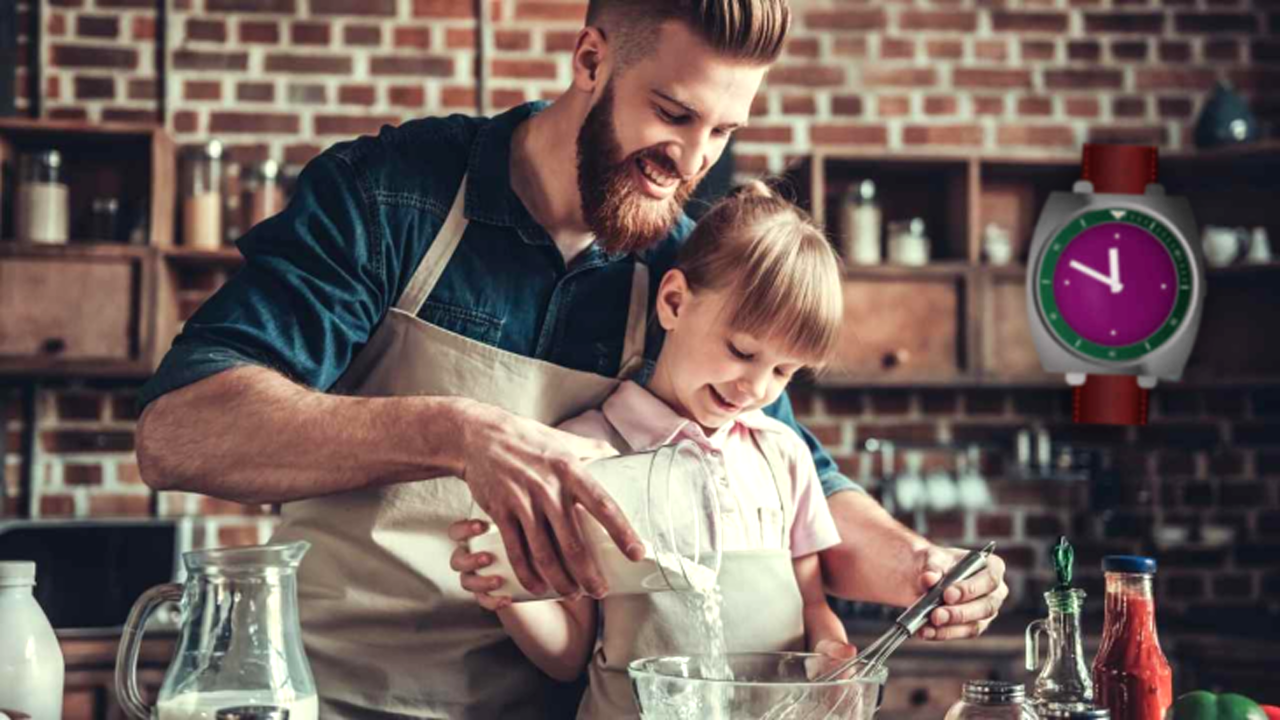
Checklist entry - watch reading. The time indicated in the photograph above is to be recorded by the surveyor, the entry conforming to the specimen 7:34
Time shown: 11:49
